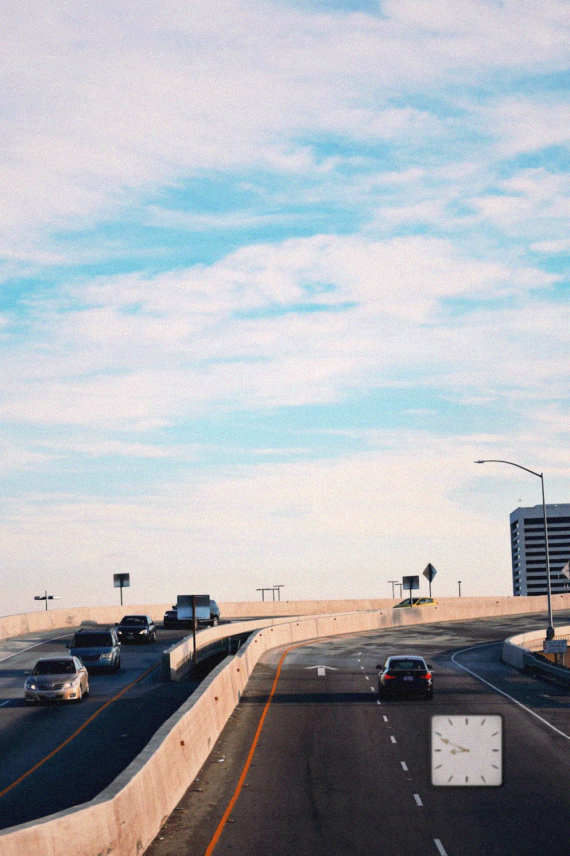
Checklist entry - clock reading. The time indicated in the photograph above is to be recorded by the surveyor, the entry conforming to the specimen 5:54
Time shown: 8:49
